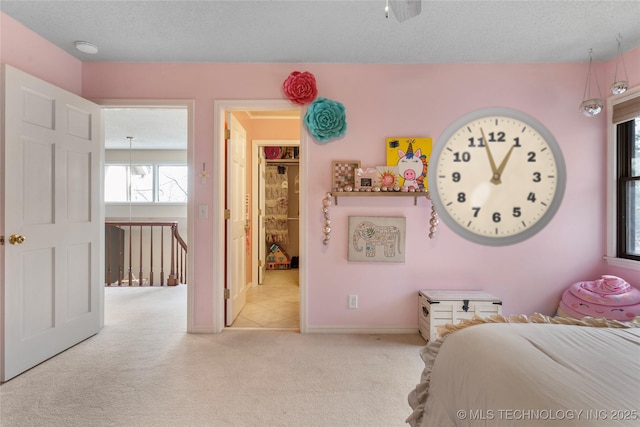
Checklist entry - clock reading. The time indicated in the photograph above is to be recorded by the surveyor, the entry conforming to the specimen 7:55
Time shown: 12:57
